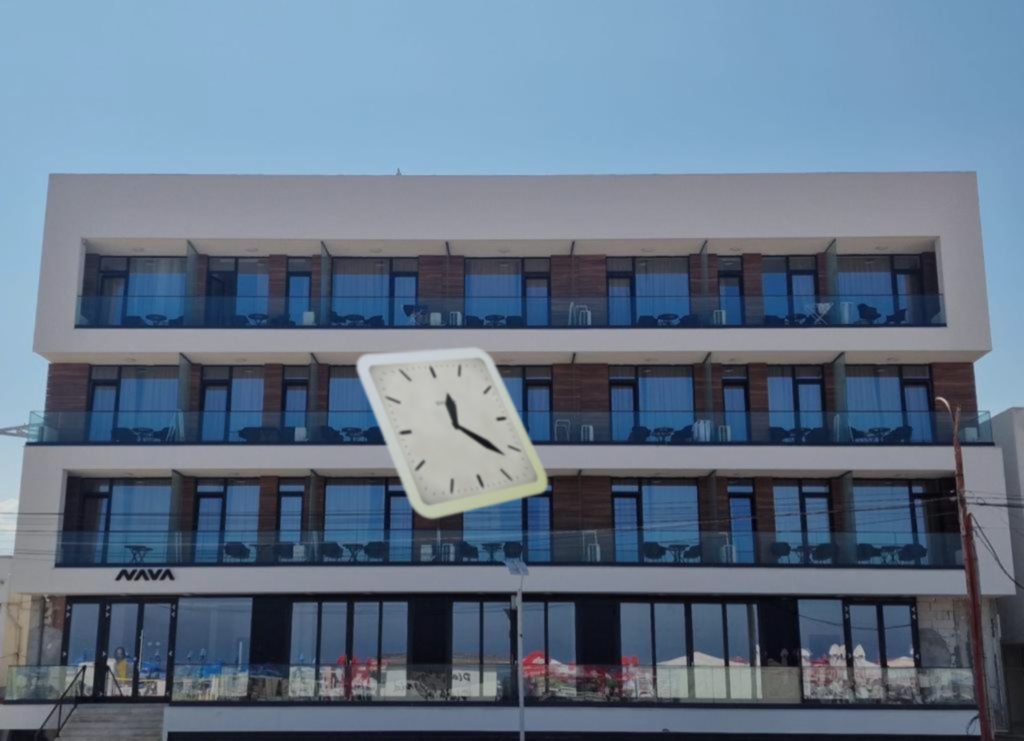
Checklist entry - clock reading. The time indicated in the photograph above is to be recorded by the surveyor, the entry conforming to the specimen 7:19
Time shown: 12:22
